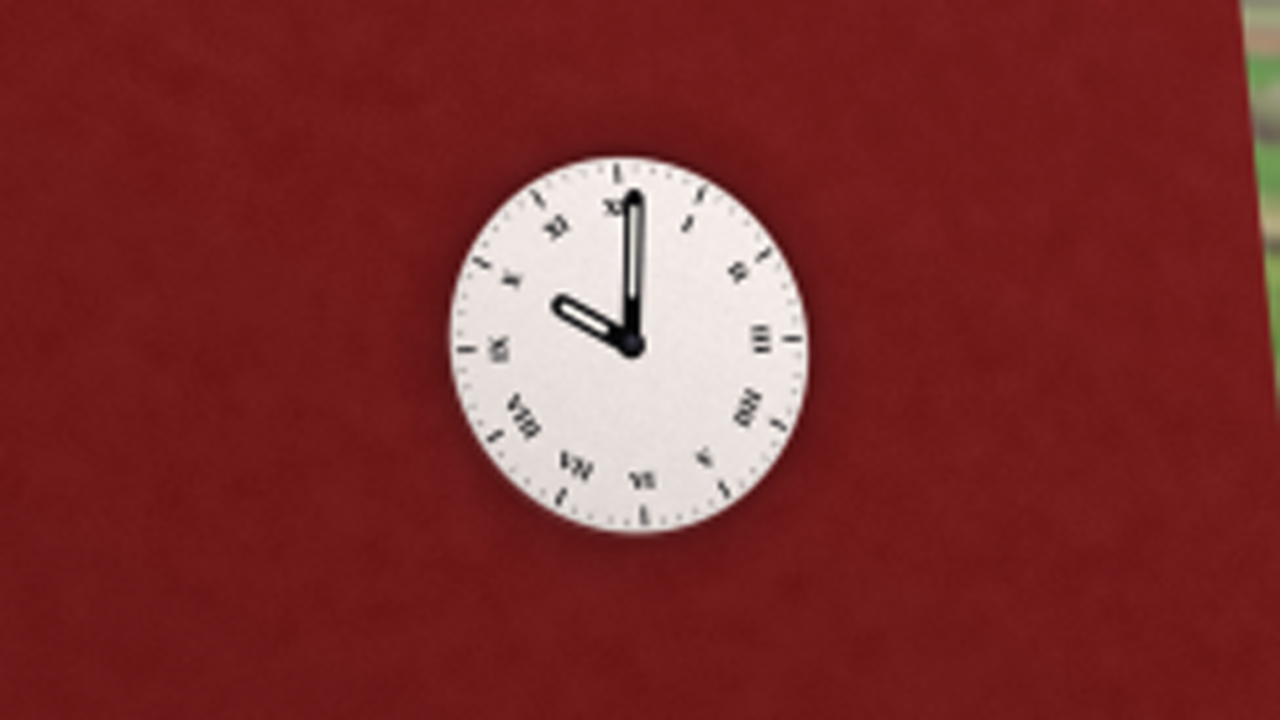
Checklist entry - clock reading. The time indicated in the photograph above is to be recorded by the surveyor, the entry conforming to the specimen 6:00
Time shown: 10:01
